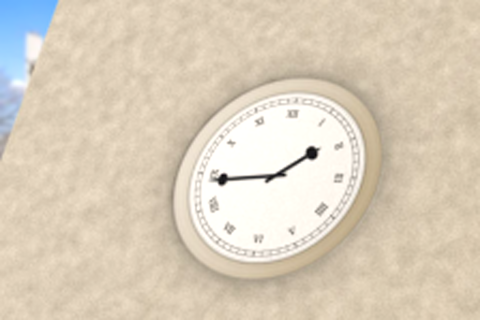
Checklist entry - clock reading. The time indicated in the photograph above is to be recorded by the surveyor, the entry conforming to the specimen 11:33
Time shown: 1:44
